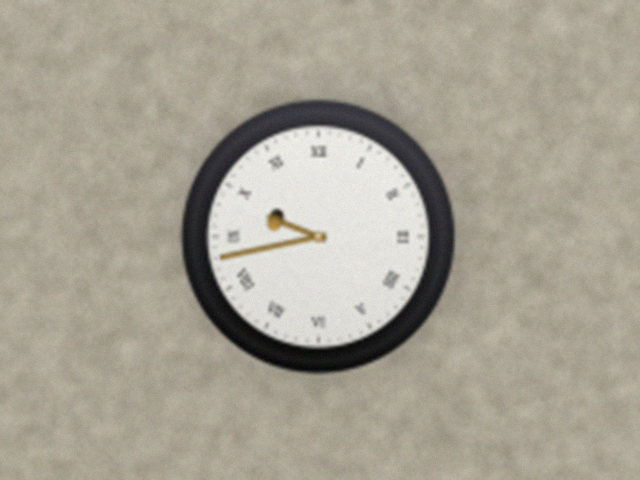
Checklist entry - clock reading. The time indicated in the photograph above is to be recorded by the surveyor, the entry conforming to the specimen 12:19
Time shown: 9:43
